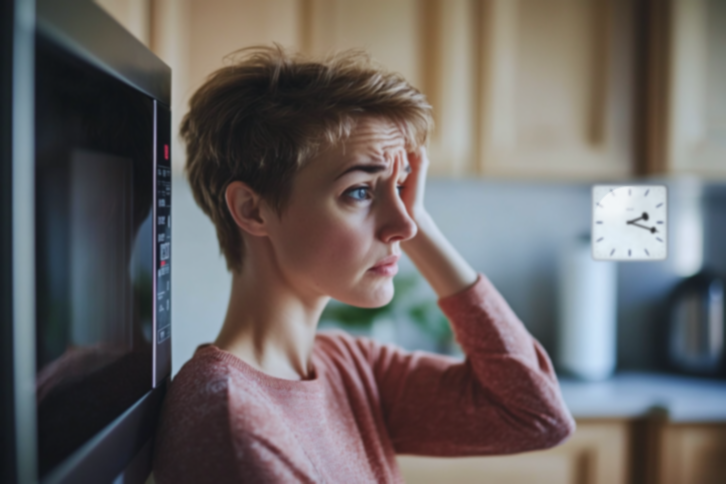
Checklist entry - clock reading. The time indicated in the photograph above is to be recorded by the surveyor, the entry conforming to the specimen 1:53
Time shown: 2:18
